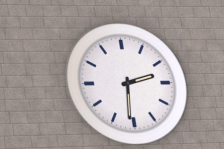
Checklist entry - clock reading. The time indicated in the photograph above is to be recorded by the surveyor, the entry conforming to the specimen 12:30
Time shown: 2:31
